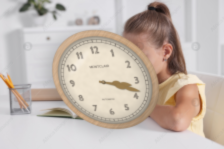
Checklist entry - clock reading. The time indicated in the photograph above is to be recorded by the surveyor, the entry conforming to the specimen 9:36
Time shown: 3:18
